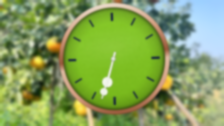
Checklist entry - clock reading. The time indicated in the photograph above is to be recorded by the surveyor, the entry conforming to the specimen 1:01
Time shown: 6:33
